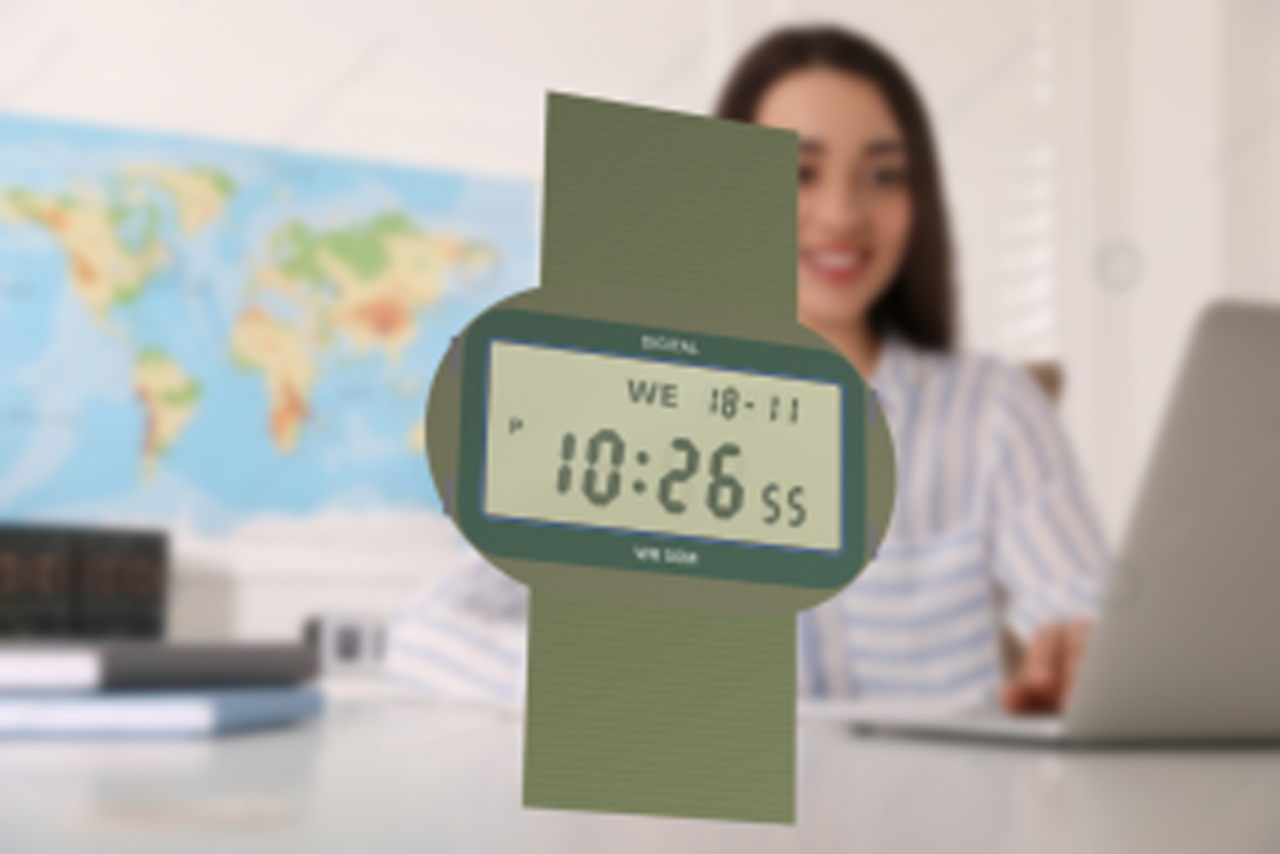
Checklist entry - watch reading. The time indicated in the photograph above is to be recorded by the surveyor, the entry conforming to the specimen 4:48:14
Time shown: 10:26:55
